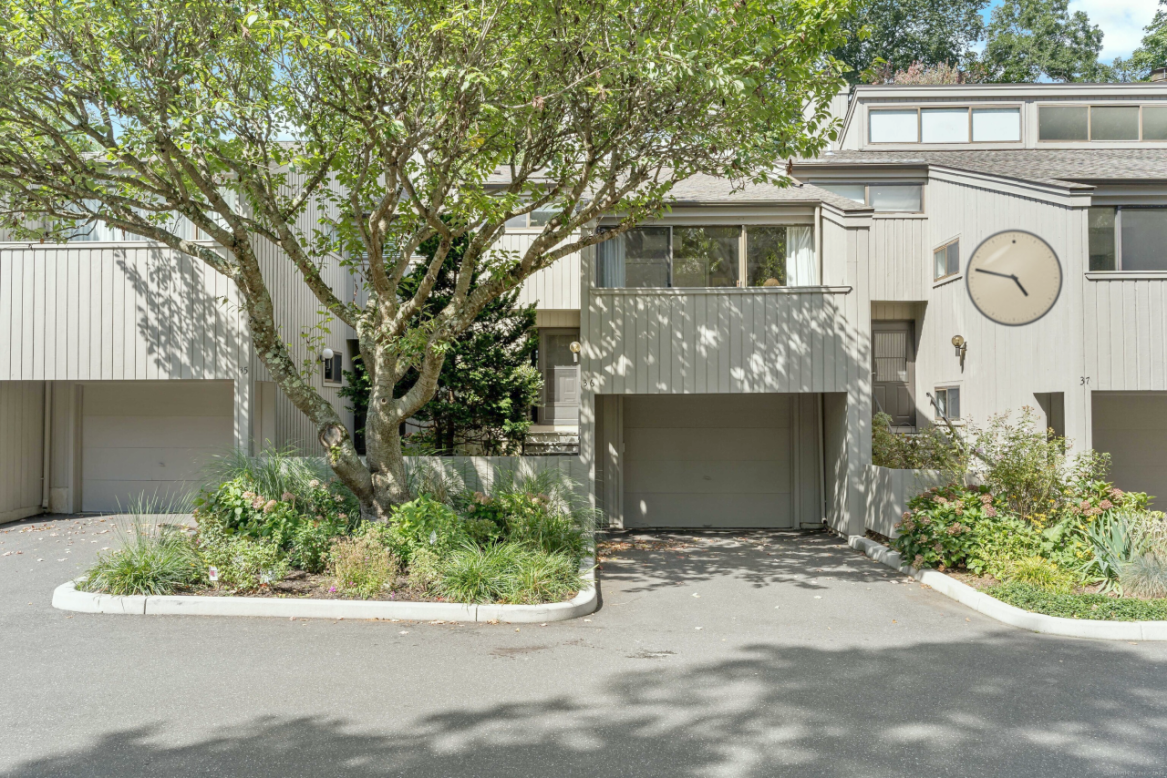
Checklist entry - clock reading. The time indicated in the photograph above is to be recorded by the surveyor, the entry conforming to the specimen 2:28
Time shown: 4:47
